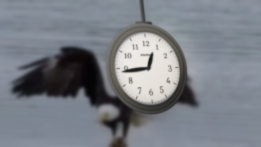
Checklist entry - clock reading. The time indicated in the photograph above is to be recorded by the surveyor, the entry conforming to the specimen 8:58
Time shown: 12:44
